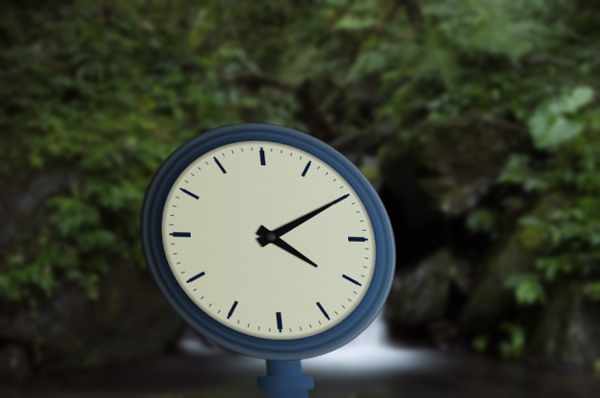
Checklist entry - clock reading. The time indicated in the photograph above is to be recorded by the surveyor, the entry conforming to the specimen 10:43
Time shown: 4:10
